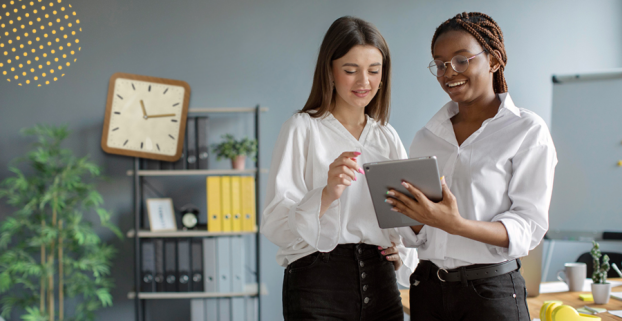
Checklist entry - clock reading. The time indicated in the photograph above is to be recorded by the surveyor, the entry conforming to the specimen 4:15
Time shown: 11:13
